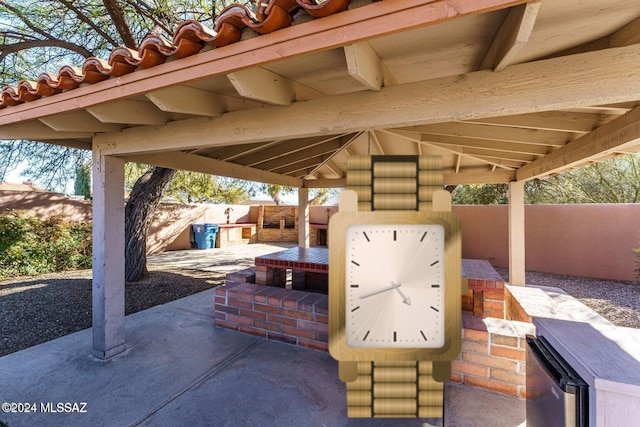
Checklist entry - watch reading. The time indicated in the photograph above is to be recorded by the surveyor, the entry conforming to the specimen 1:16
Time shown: 4:42
